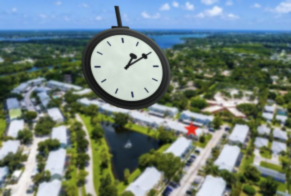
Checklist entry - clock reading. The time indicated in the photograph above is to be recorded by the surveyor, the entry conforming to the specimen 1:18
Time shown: 1:10
